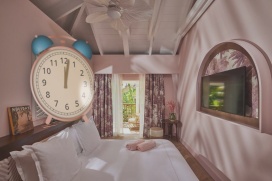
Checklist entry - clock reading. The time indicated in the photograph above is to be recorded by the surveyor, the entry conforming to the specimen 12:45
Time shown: 12:02
